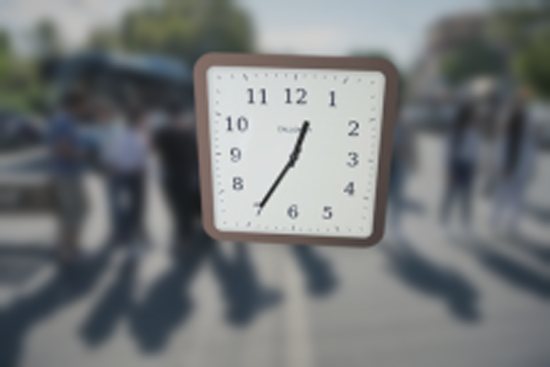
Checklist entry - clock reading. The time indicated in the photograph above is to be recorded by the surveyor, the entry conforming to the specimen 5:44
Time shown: 12:35
